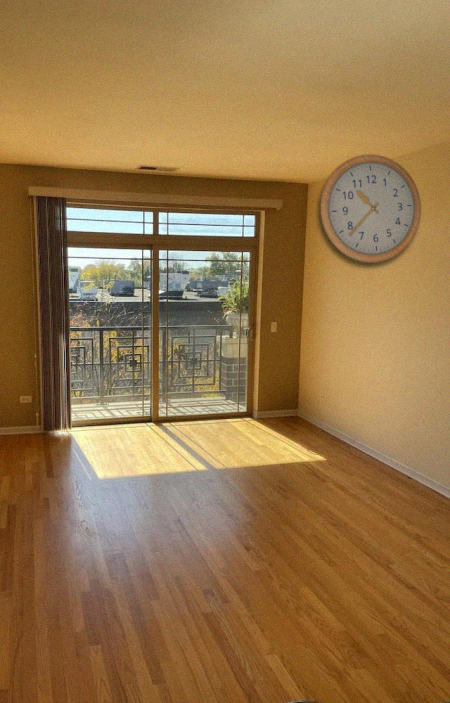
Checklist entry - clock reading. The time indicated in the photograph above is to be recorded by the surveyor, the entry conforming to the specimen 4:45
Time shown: 10:38
